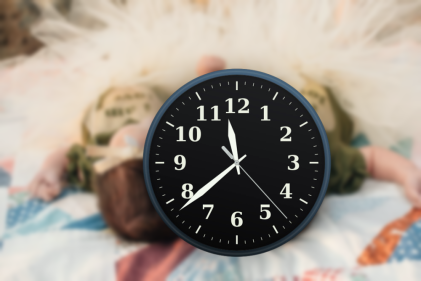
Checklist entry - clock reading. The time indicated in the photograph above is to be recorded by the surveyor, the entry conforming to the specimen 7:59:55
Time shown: 11:38:23
